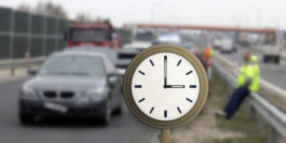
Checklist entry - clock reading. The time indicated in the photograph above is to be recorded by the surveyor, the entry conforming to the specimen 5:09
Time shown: 3:00
